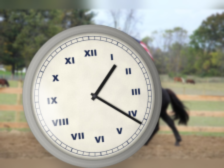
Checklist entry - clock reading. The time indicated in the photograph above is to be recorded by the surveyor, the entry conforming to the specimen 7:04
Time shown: 1:21
